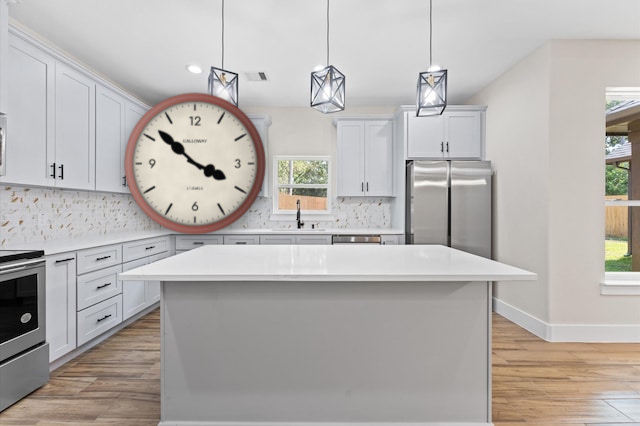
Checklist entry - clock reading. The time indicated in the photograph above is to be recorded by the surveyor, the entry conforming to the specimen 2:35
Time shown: 3:52
